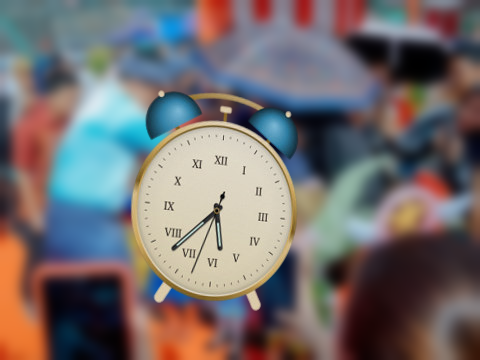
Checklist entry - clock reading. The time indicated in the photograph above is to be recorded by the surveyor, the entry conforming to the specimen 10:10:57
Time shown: 5:37:33
